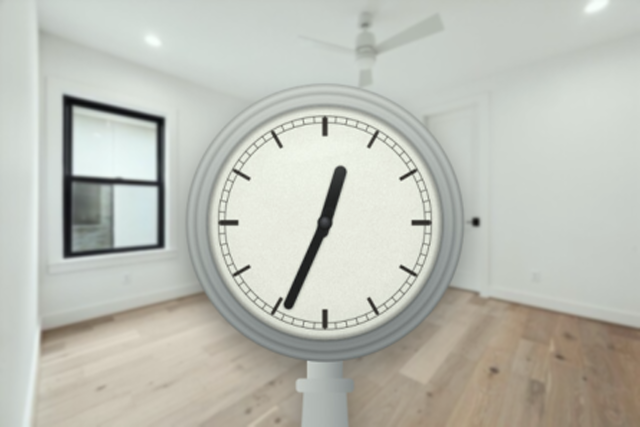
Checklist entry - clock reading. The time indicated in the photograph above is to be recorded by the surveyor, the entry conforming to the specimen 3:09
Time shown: 12:34
